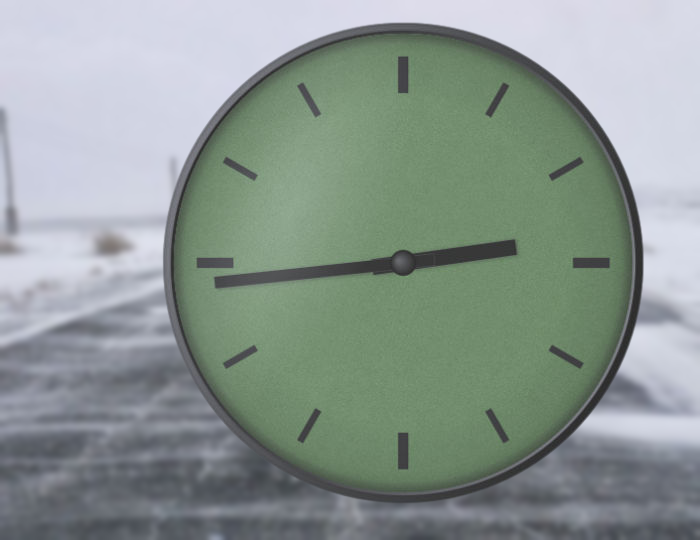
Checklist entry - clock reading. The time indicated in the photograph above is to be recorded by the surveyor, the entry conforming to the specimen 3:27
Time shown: 2:44
